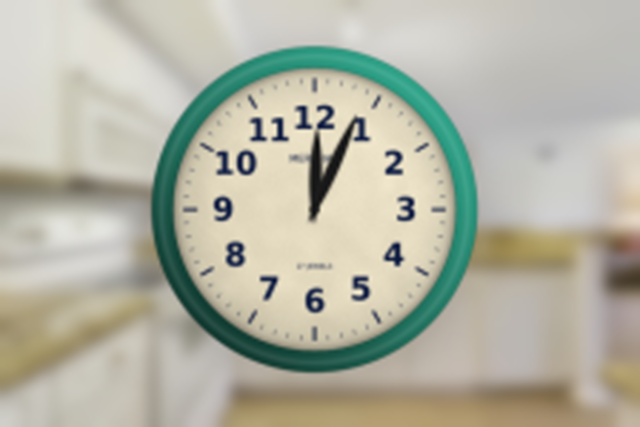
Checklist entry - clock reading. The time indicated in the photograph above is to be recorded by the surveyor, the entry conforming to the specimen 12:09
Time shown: 12:04
